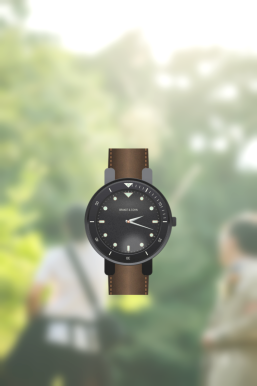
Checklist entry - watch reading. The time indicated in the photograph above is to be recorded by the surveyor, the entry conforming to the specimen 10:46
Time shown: 2:18
